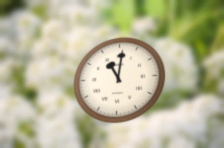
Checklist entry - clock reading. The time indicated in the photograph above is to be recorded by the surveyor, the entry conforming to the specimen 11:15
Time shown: 11:01
